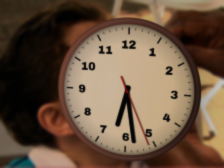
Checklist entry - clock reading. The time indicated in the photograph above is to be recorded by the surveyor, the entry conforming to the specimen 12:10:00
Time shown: 6:28:26
